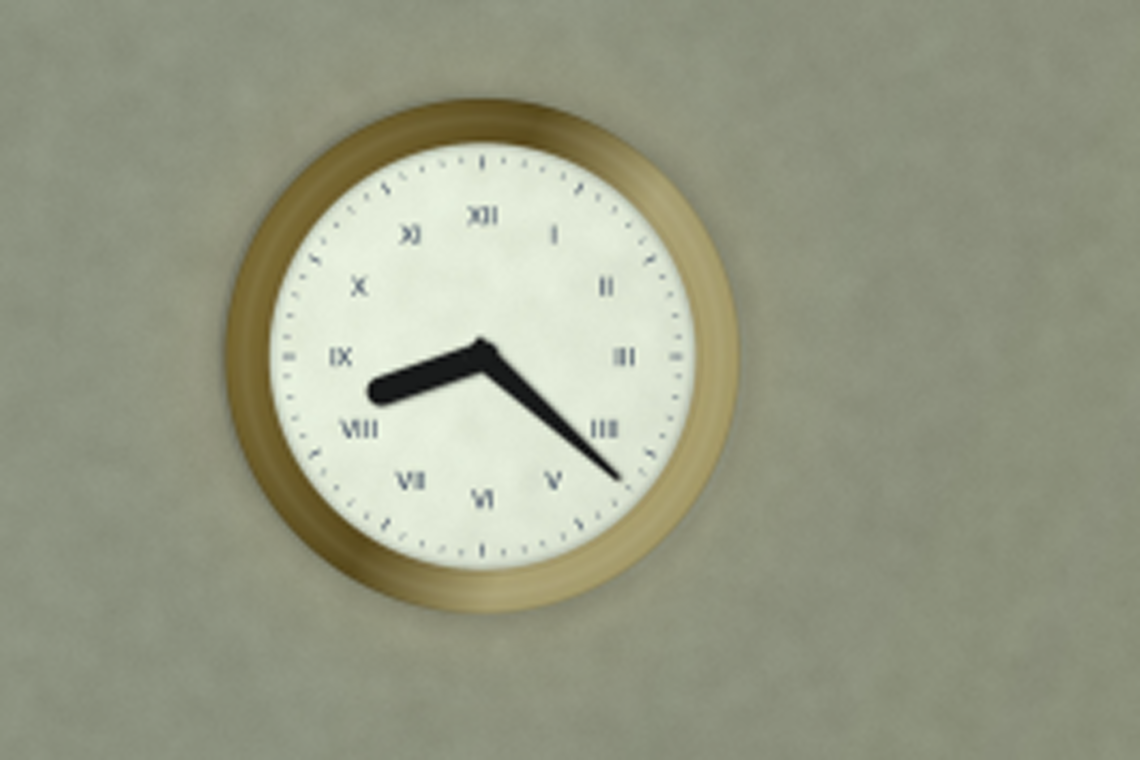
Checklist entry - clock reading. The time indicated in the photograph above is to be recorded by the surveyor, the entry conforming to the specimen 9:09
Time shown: 8:22
